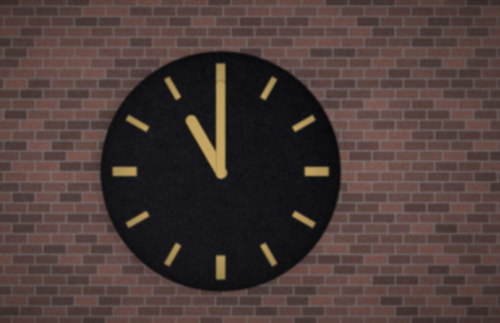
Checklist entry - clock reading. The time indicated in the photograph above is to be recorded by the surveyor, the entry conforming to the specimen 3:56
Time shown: 11:00
